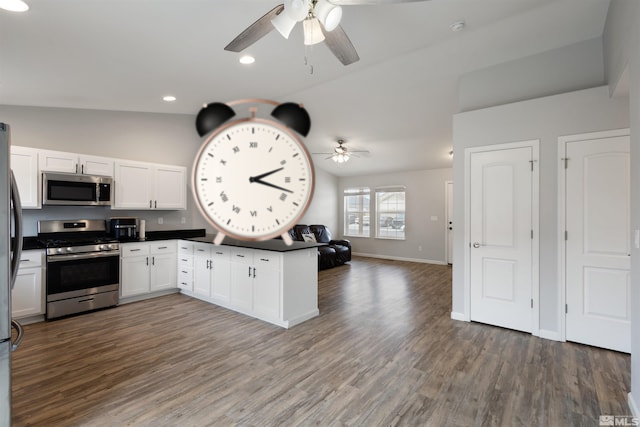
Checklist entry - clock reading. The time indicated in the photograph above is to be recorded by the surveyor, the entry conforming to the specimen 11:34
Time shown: 2:18
